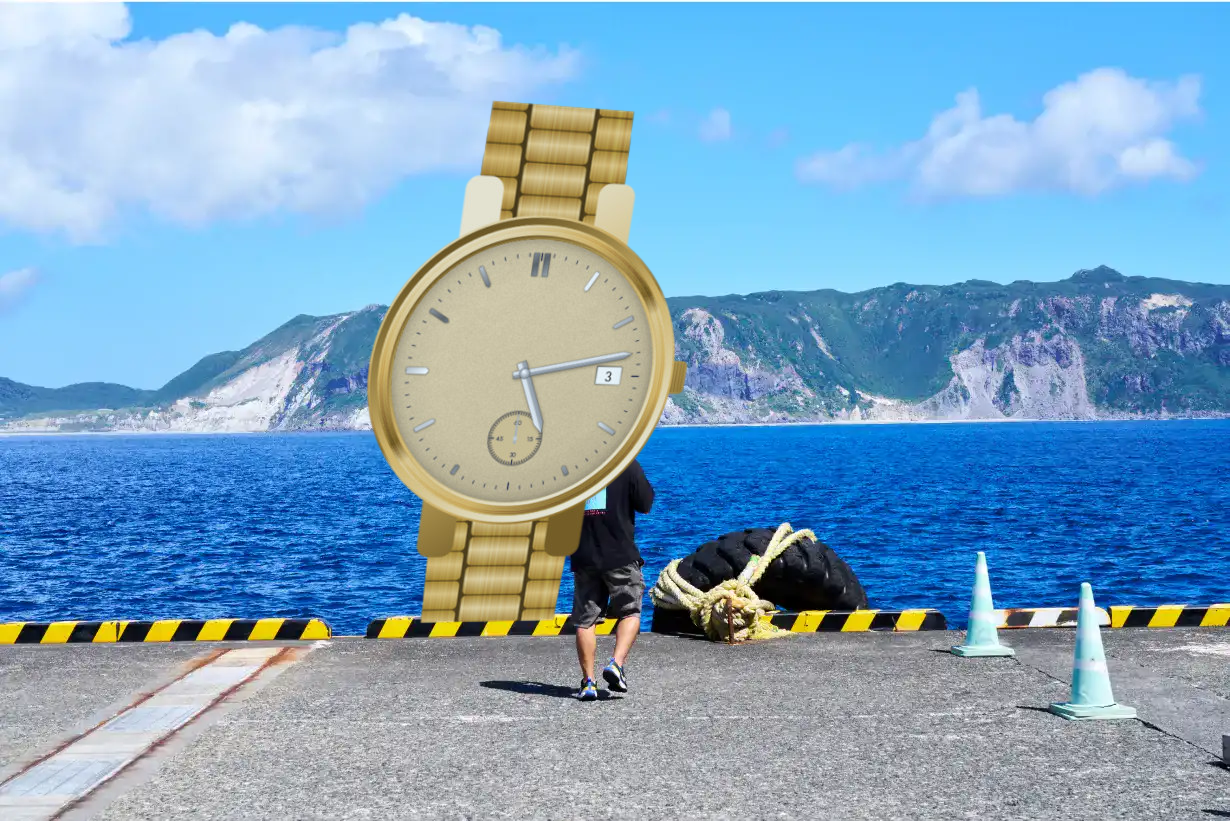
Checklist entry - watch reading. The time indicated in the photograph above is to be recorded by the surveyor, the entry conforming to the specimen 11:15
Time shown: 5:13
